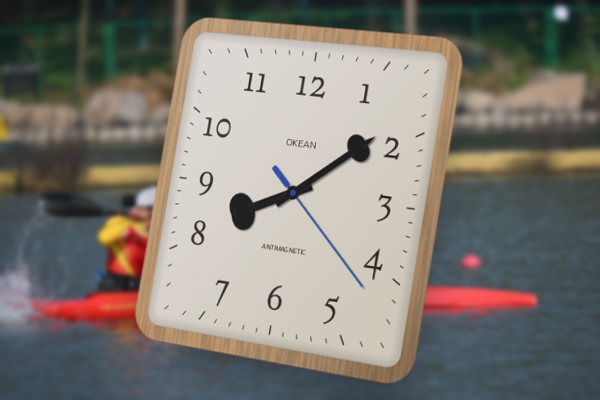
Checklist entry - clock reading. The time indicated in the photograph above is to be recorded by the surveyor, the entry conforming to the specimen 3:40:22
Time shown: 8:08:22
